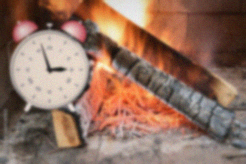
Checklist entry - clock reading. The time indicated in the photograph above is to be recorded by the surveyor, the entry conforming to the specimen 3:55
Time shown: 2:57
